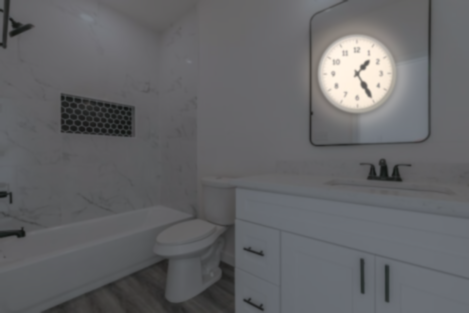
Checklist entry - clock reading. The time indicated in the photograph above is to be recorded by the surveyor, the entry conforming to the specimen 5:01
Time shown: 1:25
